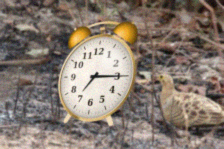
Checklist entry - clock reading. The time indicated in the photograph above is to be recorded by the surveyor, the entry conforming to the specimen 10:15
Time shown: 7:15
